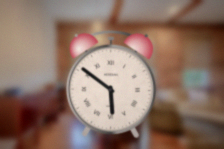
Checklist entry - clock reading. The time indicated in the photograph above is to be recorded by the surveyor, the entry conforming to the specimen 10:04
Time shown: 5:51
